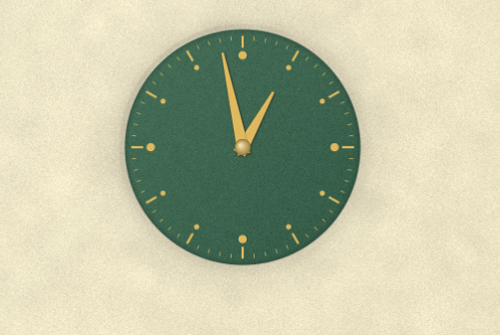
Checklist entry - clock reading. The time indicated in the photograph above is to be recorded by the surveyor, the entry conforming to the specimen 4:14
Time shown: 12:58
